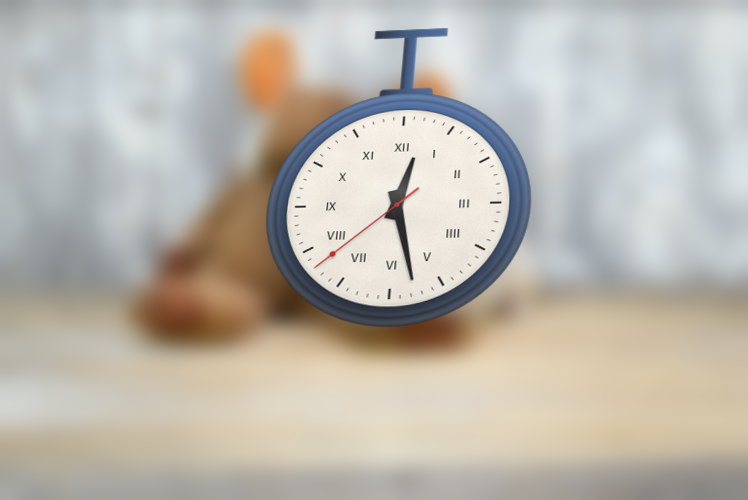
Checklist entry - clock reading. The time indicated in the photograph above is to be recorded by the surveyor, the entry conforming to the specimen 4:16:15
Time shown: 12:27:38
